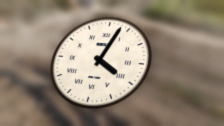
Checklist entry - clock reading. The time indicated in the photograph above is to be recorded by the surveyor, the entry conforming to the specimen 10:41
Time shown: 4:03
